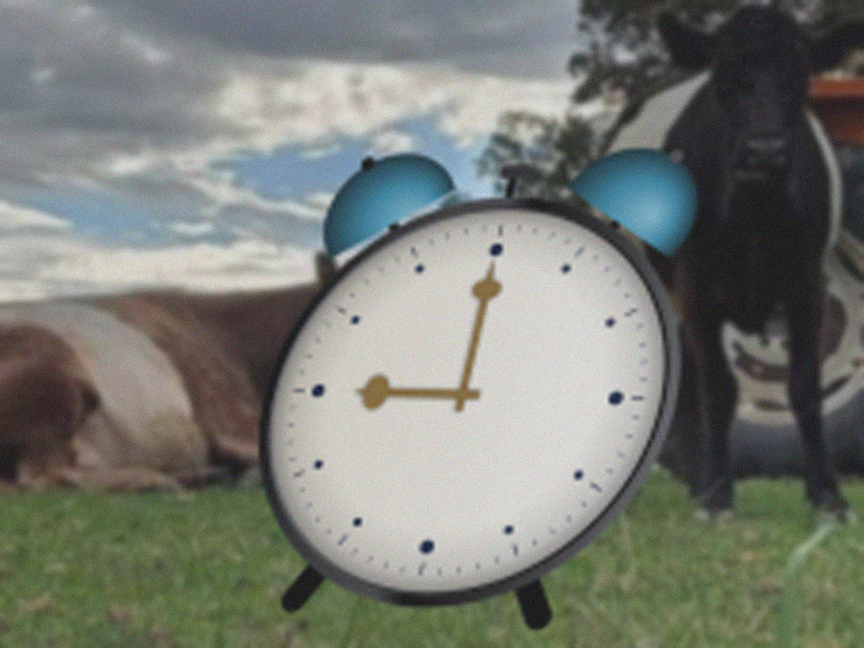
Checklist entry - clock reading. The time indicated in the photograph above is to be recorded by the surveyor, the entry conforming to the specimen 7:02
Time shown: 9:00
